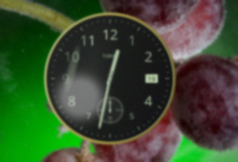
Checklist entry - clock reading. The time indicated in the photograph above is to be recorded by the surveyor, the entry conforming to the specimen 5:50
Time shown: 12:32
